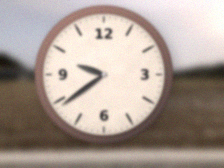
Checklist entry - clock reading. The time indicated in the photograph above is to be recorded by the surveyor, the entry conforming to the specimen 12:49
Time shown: 9:39
